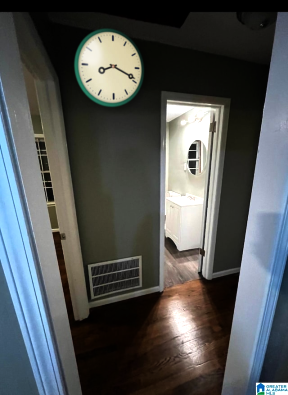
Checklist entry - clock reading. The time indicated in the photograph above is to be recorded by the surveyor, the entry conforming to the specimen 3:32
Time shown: 8:19
